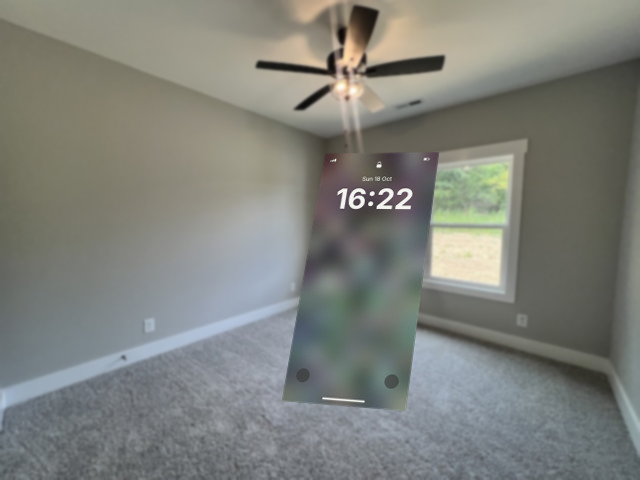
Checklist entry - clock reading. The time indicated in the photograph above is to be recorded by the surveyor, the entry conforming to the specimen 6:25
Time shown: 16:22
